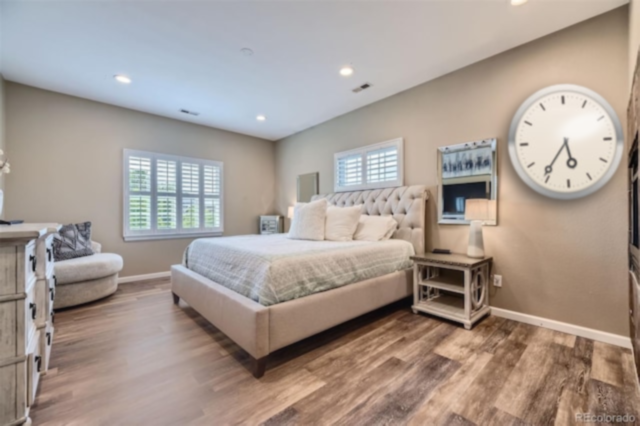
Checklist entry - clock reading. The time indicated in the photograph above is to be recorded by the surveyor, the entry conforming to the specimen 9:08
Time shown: 5:36
